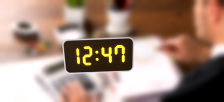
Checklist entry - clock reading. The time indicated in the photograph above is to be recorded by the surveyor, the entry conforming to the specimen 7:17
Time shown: 12:47
